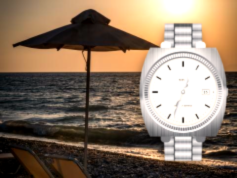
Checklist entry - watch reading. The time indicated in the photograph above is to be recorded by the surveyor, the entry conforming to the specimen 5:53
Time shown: 12:33
